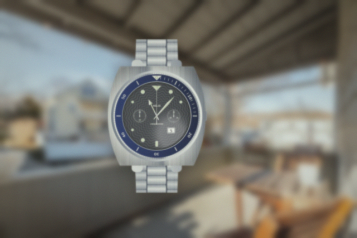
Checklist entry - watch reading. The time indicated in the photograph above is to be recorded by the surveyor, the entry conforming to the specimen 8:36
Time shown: 11:07
